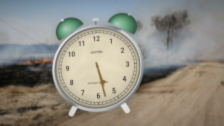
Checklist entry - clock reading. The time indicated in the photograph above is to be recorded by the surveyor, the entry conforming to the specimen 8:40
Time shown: 5:28
